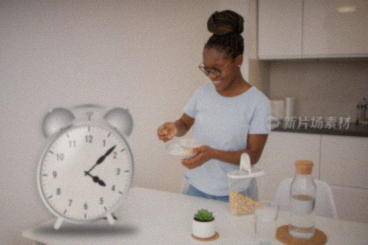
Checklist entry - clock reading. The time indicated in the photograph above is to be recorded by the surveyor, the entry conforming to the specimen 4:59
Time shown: 4:08
